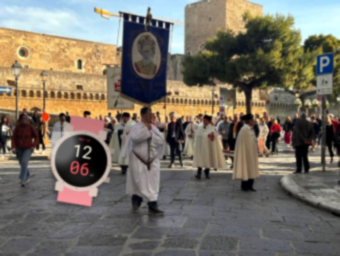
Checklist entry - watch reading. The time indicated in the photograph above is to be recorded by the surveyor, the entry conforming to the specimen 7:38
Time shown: 12:06
